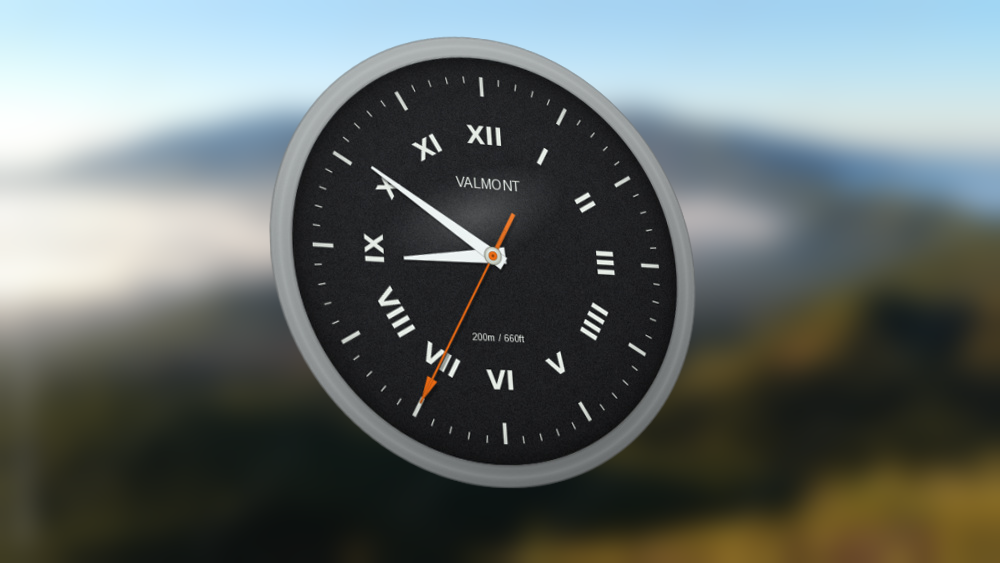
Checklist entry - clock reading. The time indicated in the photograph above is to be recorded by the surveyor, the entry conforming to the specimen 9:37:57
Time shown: 8:50:35
